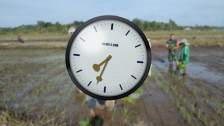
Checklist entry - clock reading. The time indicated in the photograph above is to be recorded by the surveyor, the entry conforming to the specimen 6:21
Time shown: 7:33
